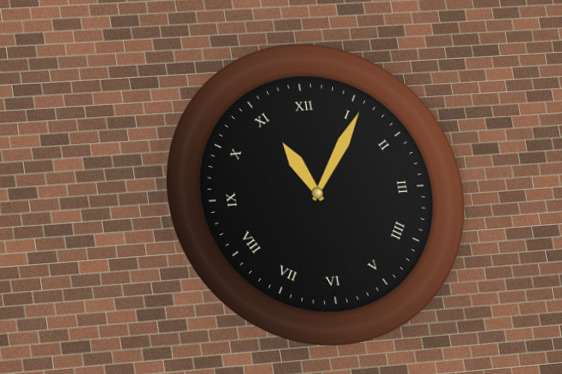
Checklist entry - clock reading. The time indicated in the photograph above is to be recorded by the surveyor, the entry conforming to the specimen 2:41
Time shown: 11:06
